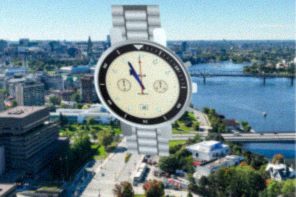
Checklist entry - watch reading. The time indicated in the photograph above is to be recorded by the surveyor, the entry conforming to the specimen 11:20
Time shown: 10:56
